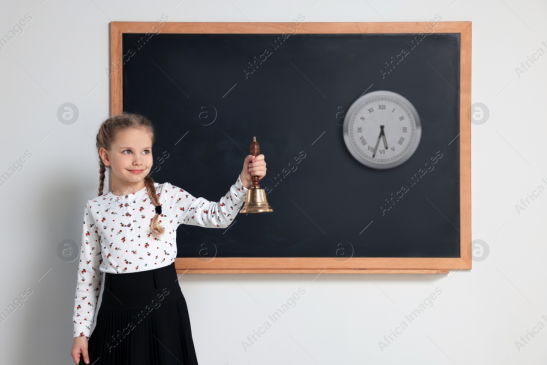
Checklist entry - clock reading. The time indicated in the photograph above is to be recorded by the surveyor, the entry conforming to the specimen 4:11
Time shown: 5:33
